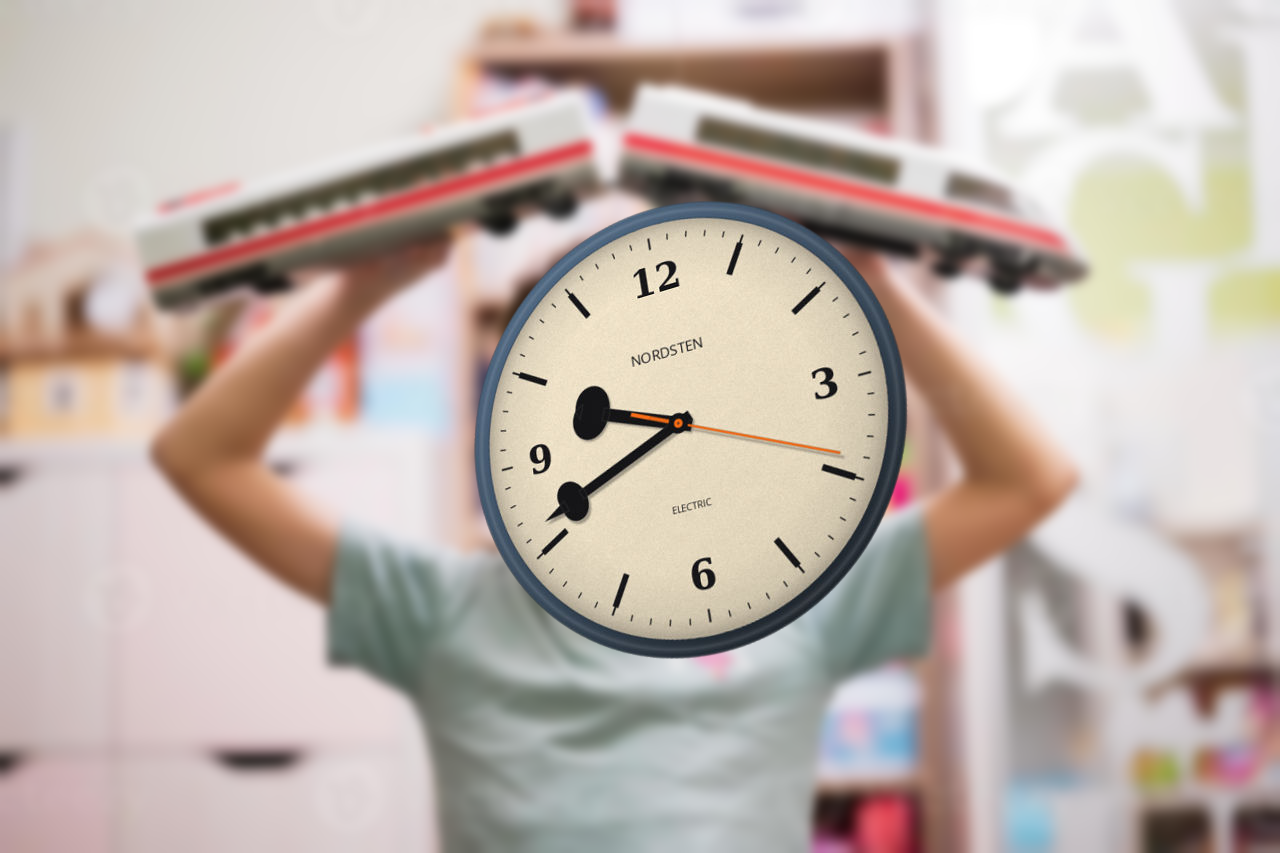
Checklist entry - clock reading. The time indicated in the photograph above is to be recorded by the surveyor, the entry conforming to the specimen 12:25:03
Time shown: 9:41:19
